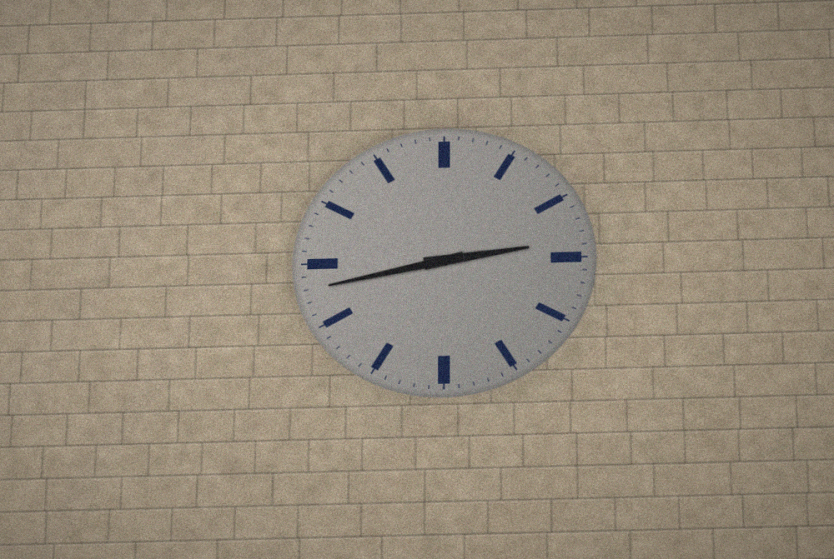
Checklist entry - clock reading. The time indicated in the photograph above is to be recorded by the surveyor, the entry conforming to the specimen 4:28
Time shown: 2:43
